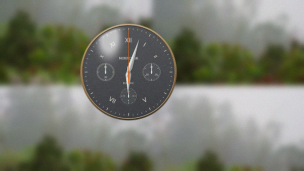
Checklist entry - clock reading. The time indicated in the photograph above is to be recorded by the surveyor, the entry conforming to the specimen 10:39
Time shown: 6:03
